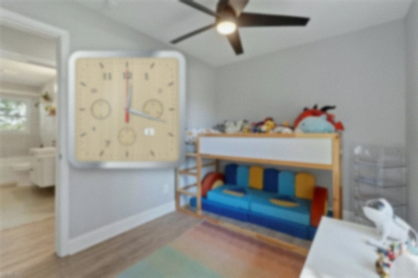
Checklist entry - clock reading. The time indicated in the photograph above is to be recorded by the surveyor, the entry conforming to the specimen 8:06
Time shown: 12:18
